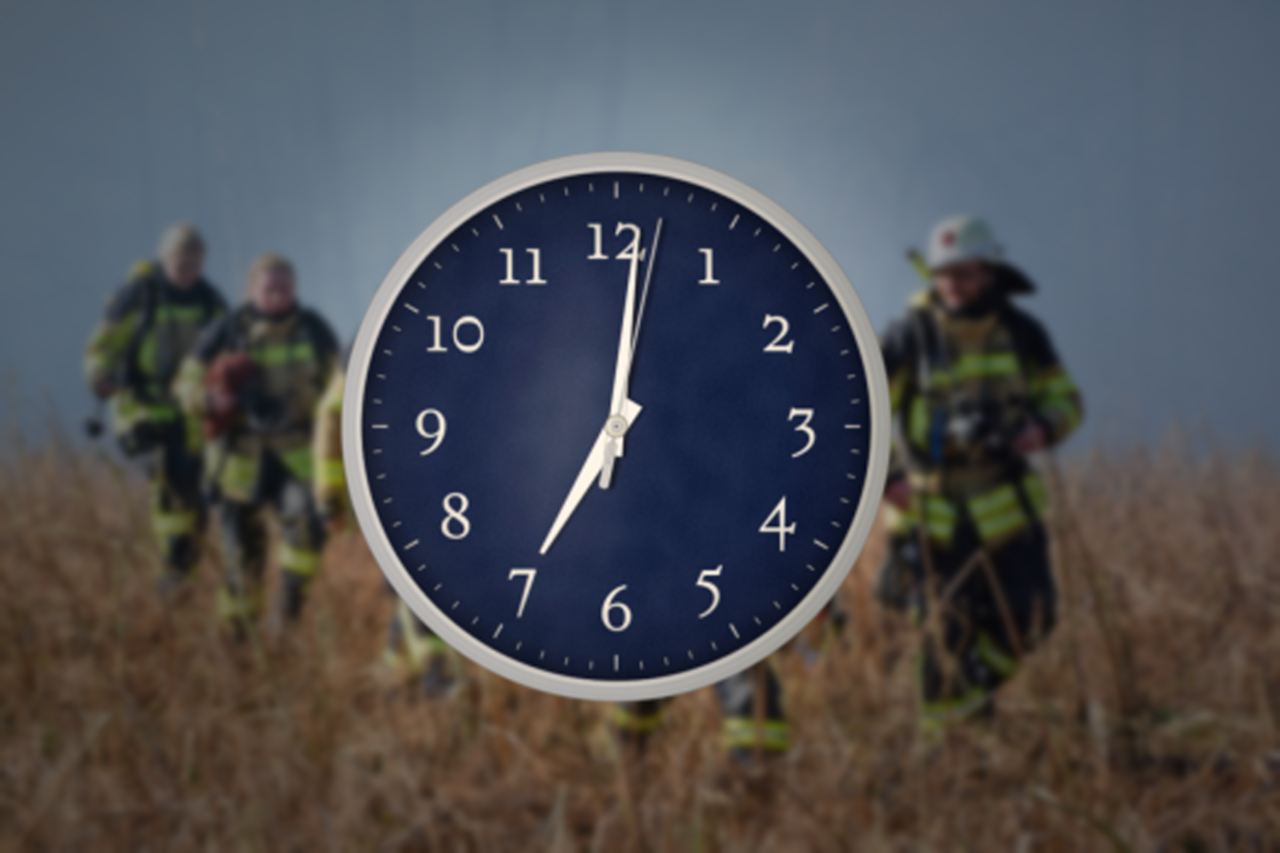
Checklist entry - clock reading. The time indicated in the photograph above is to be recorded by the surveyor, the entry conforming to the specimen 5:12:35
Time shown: 7:01:02
